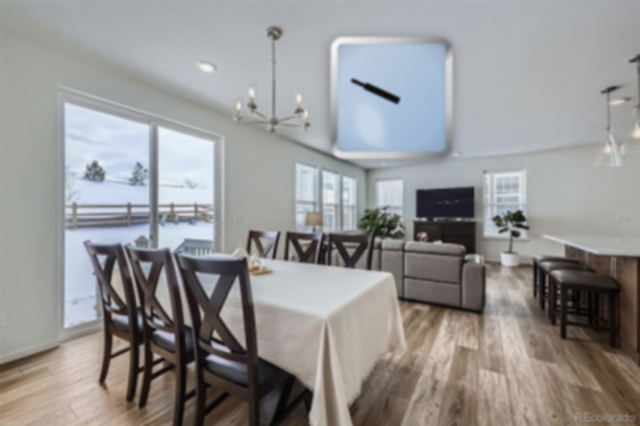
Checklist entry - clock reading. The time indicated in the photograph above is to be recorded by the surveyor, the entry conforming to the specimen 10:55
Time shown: 9:49
